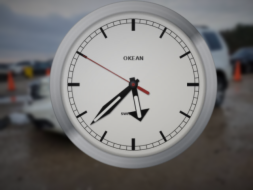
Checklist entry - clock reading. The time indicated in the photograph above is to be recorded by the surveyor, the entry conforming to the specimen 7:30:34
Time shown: 5:37:50
